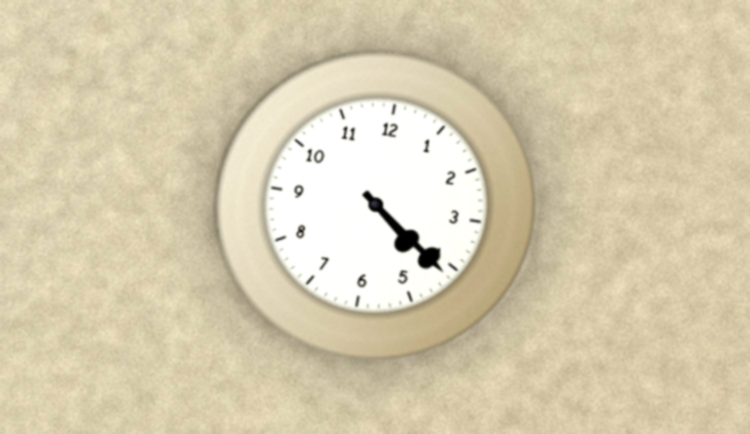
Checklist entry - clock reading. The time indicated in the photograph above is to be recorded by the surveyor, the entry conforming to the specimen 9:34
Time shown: 4:21
